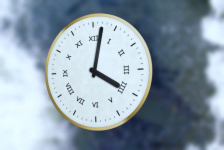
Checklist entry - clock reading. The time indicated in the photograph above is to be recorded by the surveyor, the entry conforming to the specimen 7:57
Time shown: 4:02
